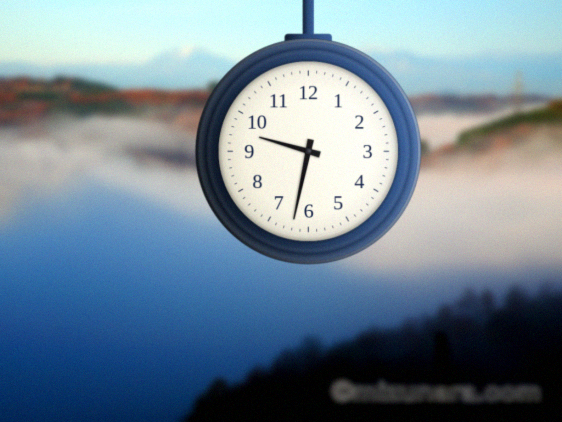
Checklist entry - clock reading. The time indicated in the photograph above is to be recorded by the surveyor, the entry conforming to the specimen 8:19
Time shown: 9:32
